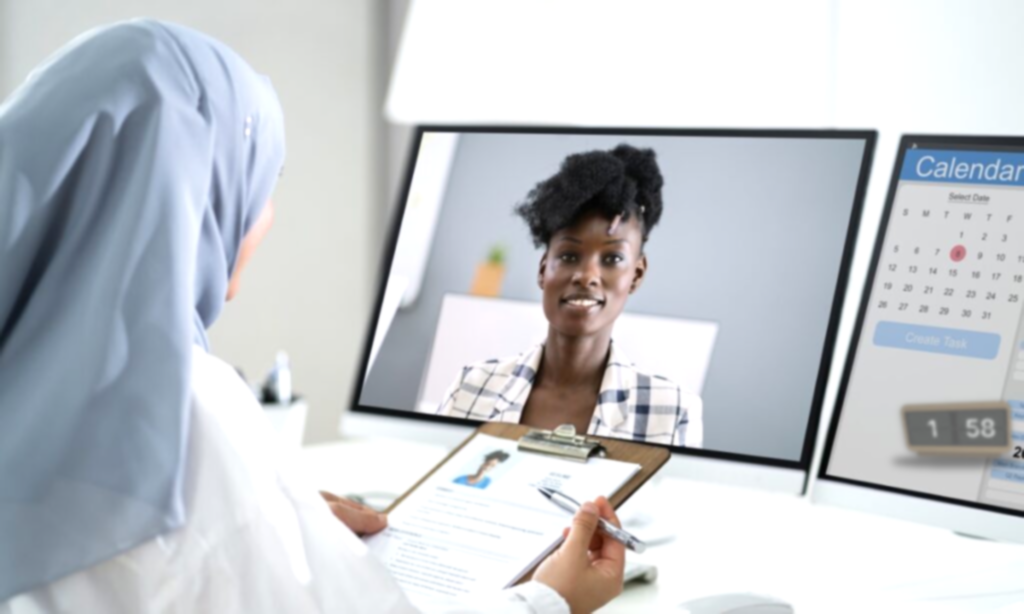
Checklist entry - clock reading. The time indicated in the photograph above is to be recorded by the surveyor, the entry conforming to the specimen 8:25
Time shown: 1:58
